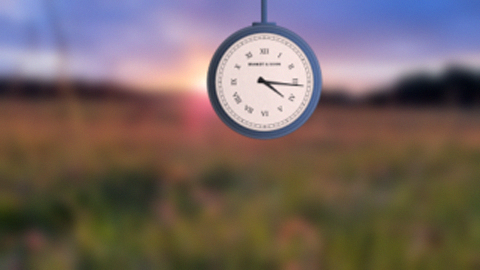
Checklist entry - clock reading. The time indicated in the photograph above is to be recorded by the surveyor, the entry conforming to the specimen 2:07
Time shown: 4:16
